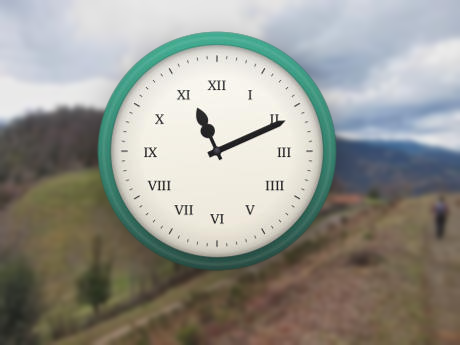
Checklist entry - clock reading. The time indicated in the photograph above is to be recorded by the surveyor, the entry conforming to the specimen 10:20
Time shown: 11:11
